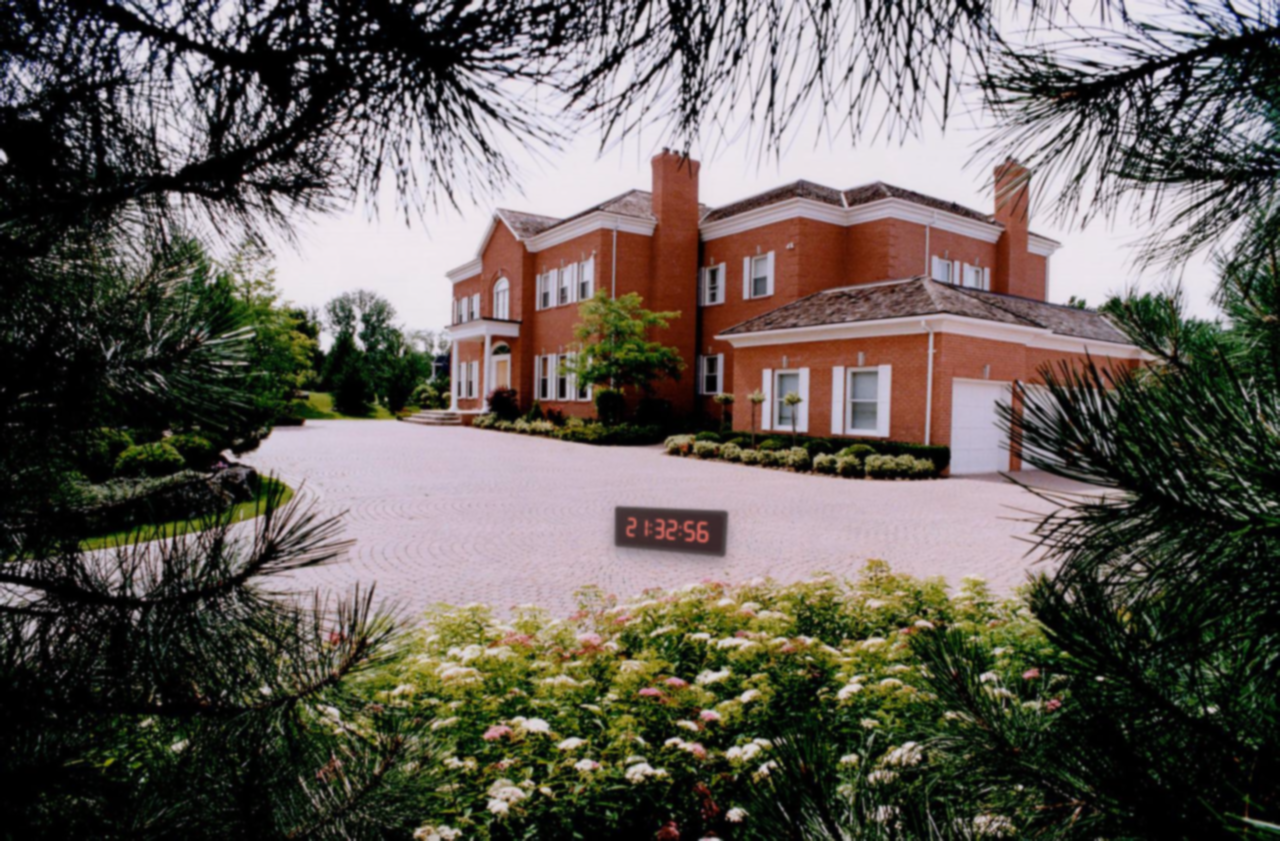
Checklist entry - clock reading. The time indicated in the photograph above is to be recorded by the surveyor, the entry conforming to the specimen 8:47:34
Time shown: 21:32:56
